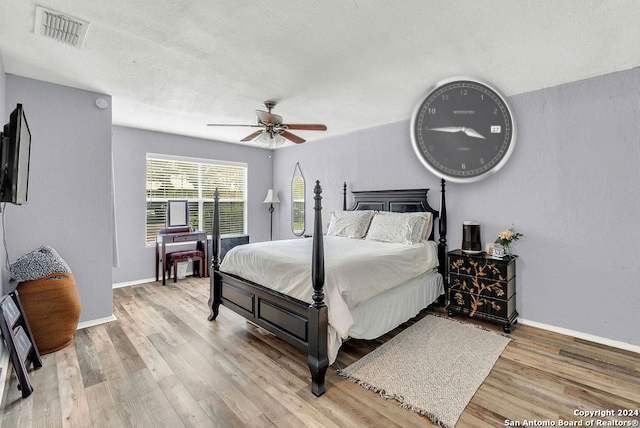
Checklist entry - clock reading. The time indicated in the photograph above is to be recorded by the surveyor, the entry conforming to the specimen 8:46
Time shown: 3:45
